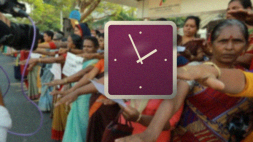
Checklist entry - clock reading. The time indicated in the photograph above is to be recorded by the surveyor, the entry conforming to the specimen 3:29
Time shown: 1:56
